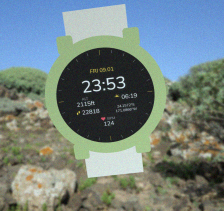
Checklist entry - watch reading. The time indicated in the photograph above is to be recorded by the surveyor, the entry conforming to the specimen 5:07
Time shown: 23:53
